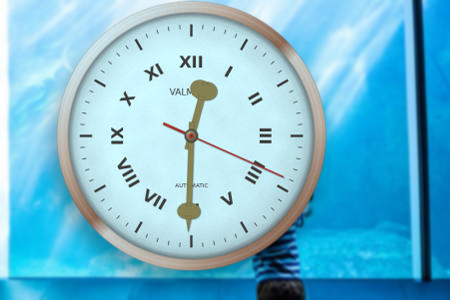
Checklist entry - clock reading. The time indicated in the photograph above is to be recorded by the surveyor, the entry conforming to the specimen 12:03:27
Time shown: 12:30:19
